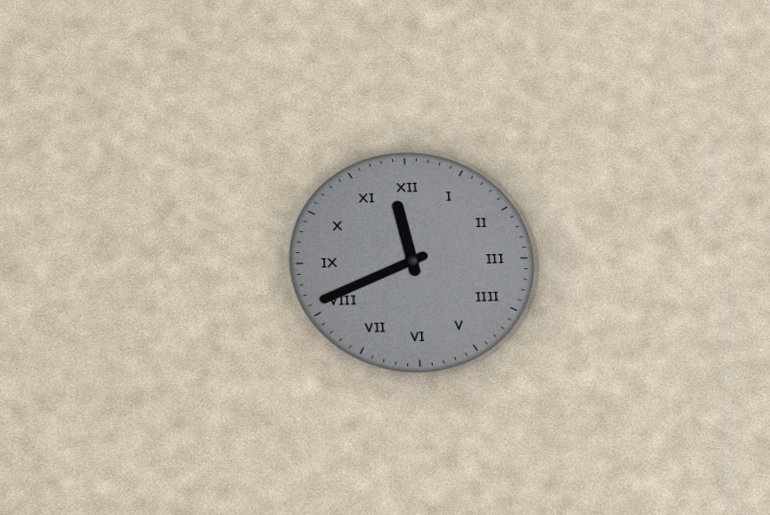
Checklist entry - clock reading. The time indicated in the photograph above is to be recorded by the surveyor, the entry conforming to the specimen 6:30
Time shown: 11:41
